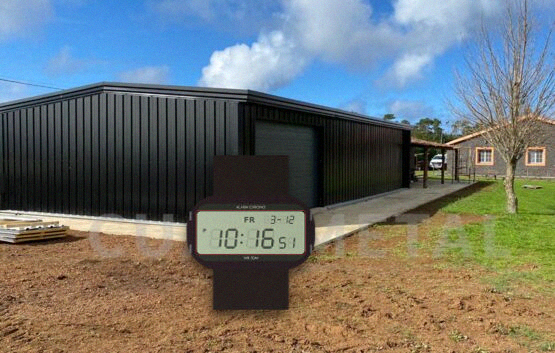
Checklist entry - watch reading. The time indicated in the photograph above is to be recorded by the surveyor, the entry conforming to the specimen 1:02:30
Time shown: 10:16:51
